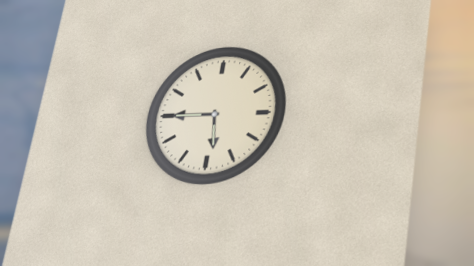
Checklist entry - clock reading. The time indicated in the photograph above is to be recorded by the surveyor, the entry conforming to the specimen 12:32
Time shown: 5:45
